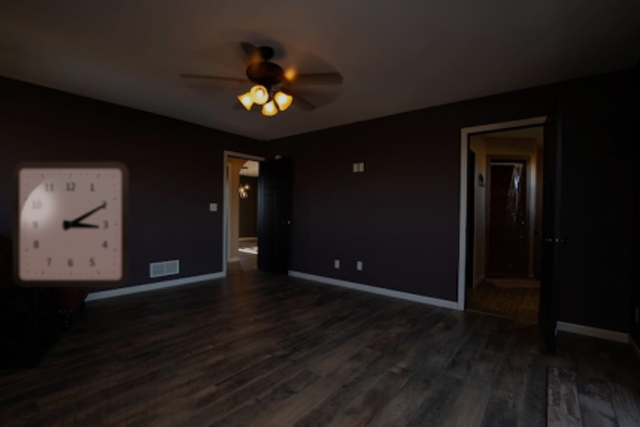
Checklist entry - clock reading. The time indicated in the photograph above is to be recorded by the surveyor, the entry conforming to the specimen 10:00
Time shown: 3:10
